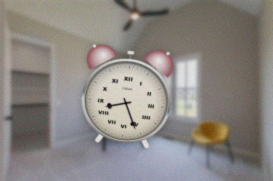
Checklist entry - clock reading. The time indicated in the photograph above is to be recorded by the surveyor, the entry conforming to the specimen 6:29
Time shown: 8:26
